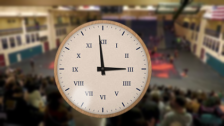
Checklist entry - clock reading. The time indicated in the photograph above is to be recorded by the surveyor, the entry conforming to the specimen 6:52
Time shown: 2:59
